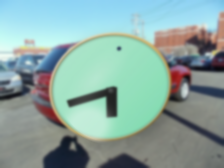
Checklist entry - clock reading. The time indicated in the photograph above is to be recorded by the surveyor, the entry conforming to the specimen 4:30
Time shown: 5:41
